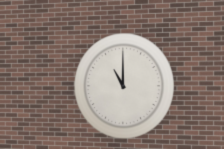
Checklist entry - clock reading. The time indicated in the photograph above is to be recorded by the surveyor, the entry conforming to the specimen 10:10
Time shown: 11:00
